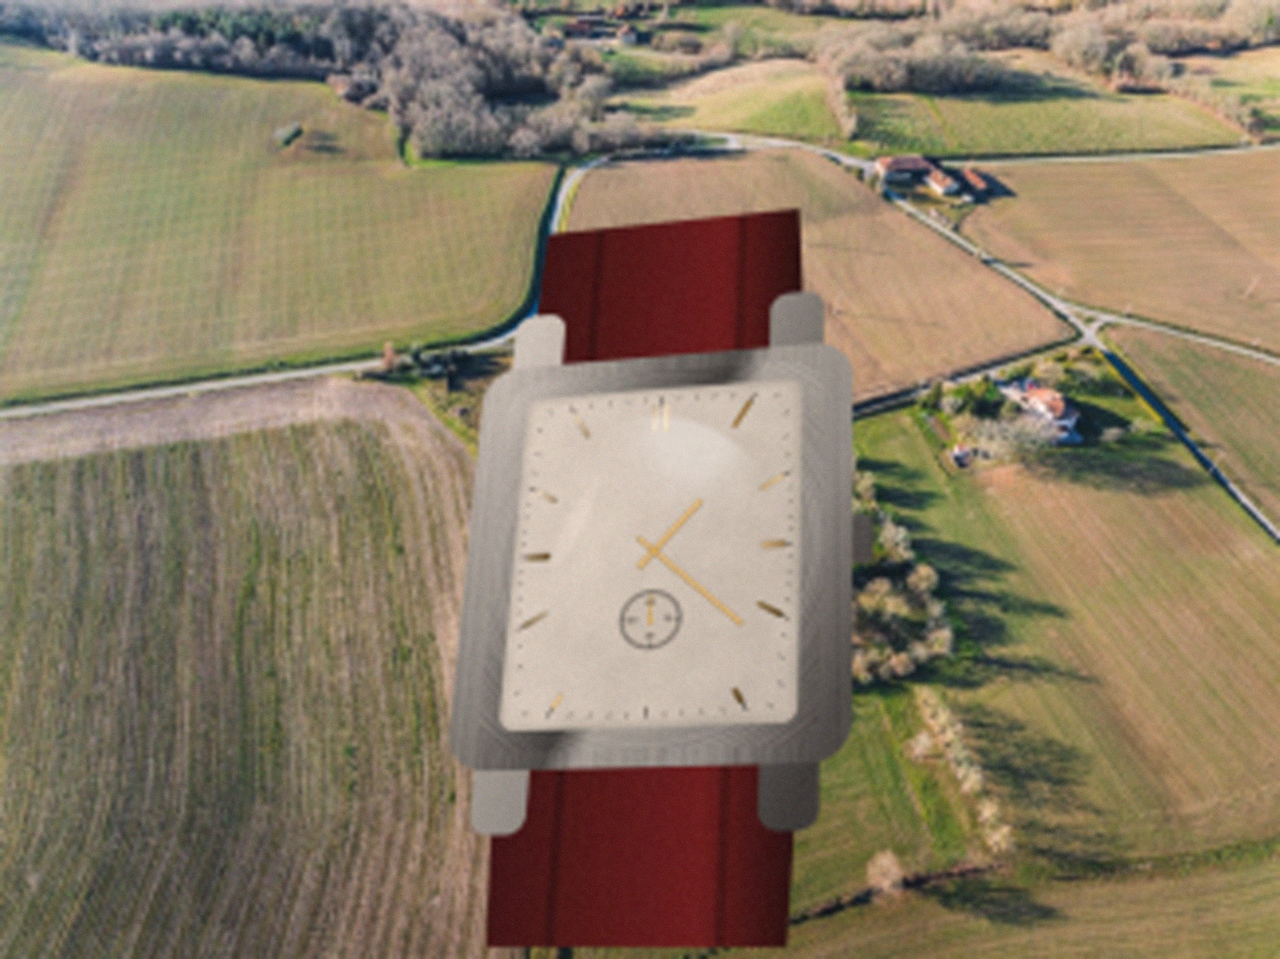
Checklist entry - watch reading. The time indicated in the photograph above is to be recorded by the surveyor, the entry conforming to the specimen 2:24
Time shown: 1:22
